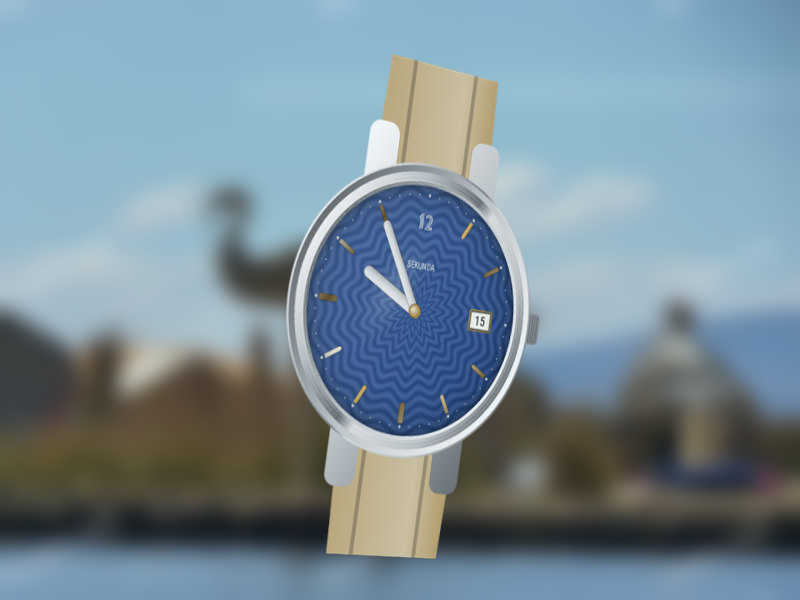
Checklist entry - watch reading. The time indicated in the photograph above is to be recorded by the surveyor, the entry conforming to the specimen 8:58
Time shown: 9:55
